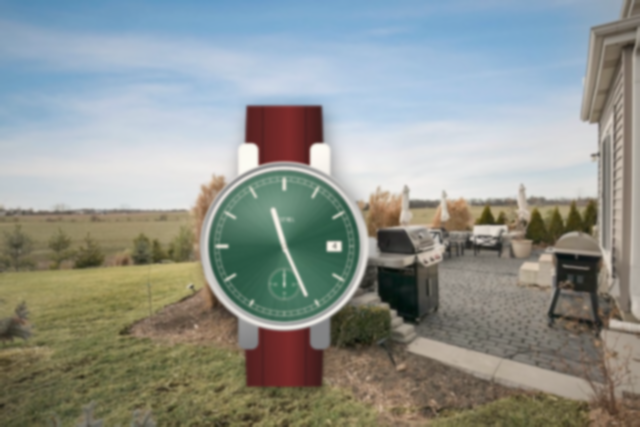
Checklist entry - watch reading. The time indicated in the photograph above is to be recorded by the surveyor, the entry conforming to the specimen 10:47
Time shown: 11:26
